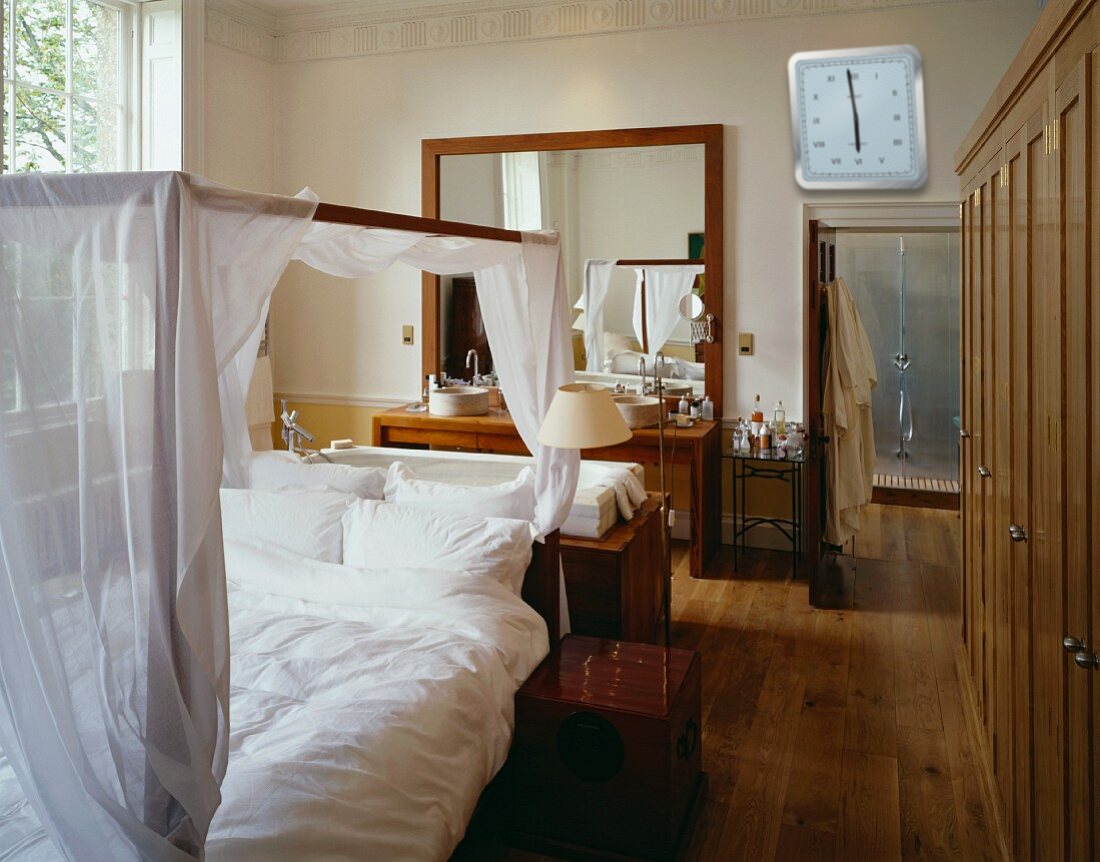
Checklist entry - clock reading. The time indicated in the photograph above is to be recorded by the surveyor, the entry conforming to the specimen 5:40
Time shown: 5:59
